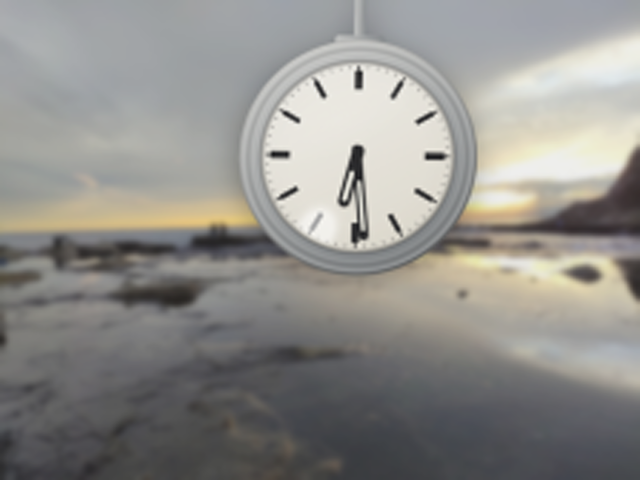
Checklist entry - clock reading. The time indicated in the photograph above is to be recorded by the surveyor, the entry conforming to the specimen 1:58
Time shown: 6:29
